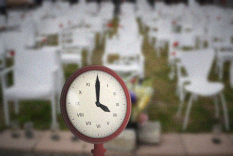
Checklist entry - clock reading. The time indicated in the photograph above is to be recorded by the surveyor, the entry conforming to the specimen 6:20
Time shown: 4:00
